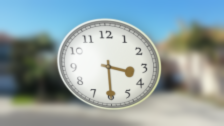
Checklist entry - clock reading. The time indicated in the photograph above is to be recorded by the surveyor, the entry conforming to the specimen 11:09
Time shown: 3:30
